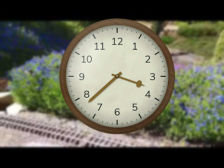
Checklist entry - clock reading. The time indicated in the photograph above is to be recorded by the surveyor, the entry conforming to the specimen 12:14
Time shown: 3:38
